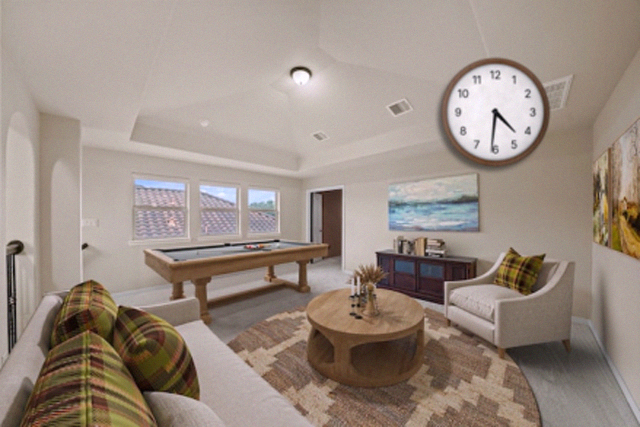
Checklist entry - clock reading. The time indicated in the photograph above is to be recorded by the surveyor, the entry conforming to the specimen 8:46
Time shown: 4:31
